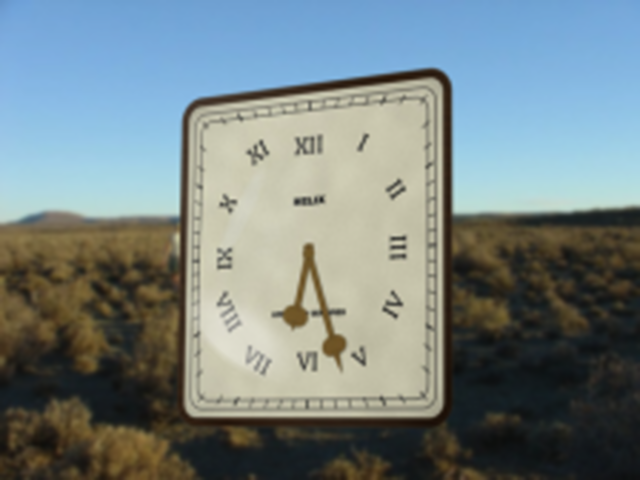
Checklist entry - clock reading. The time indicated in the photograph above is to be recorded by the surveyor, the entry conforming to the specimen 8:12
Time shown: 6:27
